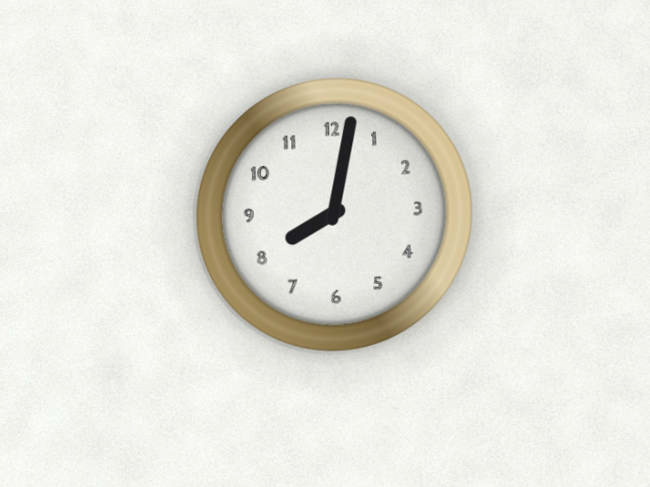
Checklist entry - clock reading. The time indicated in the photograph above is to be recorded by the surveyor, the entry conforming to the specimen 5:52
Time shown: 8:02
